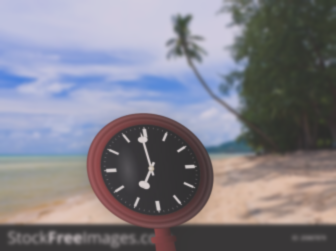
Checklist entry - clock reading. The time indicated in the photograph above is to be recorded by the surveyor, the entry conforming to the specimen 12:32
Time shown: 6:59
